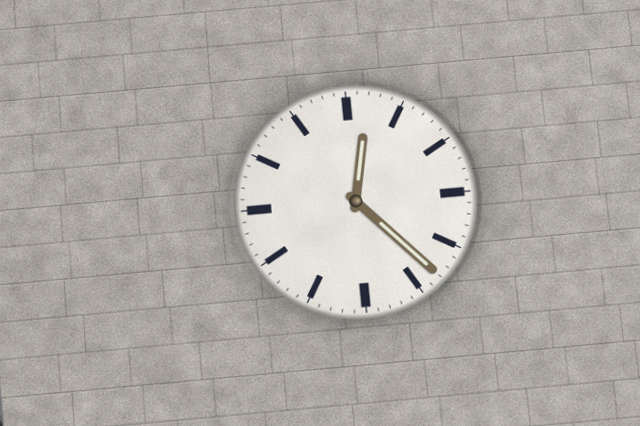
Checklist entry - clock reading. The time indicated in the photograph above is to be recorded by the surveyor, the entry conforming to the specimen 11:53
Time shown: 12:23
